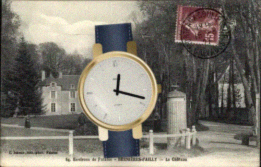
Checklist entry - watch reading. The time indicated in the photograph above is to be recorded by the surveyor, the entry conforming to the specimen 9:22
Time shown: 12:18
